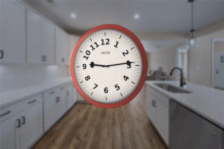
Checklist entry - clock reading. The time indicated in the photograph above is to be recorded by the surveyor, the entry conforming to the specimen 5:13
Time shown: 9:14
